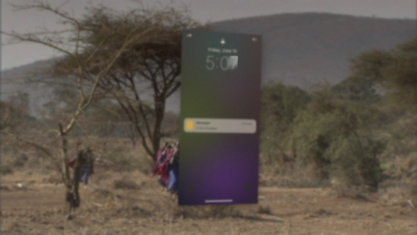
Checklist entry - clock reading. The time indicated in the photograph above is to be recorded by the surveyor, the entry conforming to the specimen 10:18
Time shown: 5:07
